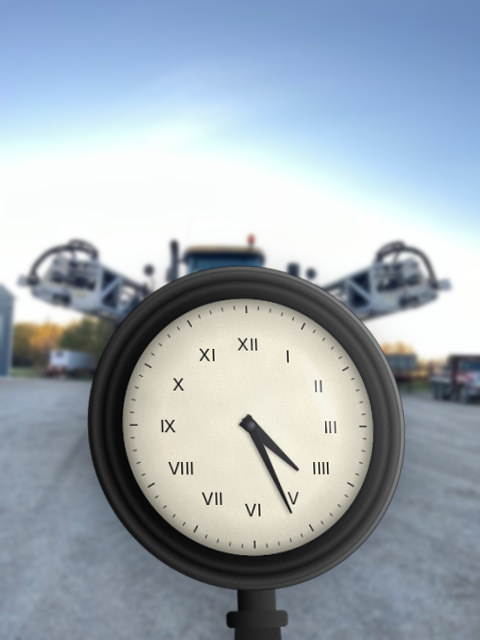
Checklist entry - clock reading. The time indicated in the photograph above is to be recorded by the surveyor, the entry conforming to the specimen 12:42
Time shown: 4:26
